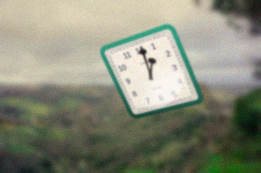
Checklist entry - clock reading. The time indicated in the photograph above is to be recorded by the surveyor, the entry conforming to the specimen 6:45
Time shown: 1:01
